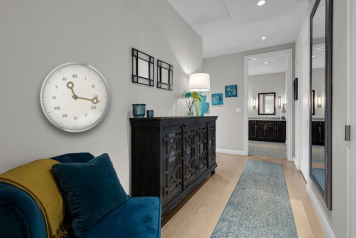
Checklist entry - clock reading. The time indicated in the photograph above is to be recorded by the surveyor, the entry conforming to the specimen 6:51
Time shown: 11:17
